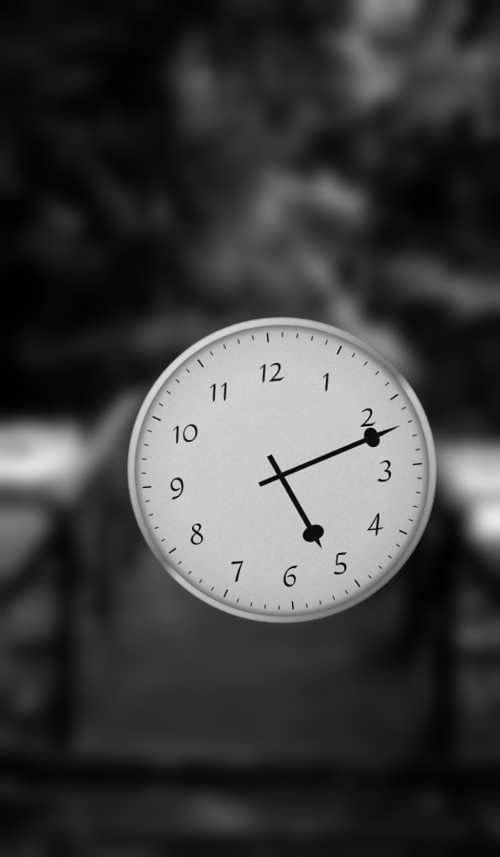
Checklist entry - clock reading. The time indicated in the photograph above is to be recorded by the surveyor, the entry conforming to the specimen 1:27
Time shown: 5:12
